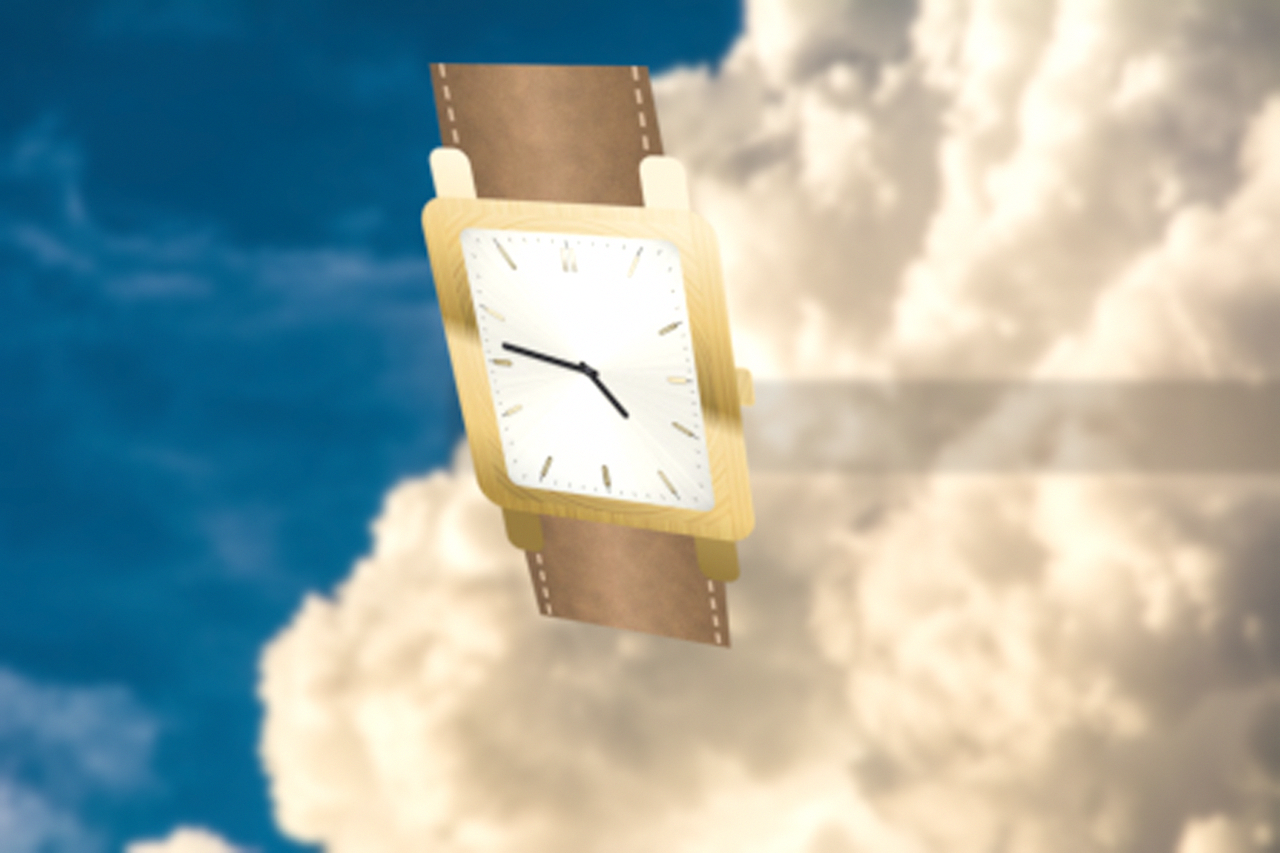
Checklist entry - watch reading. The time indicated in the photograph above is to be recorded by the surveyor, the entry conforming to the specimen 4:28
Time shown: 4:47
